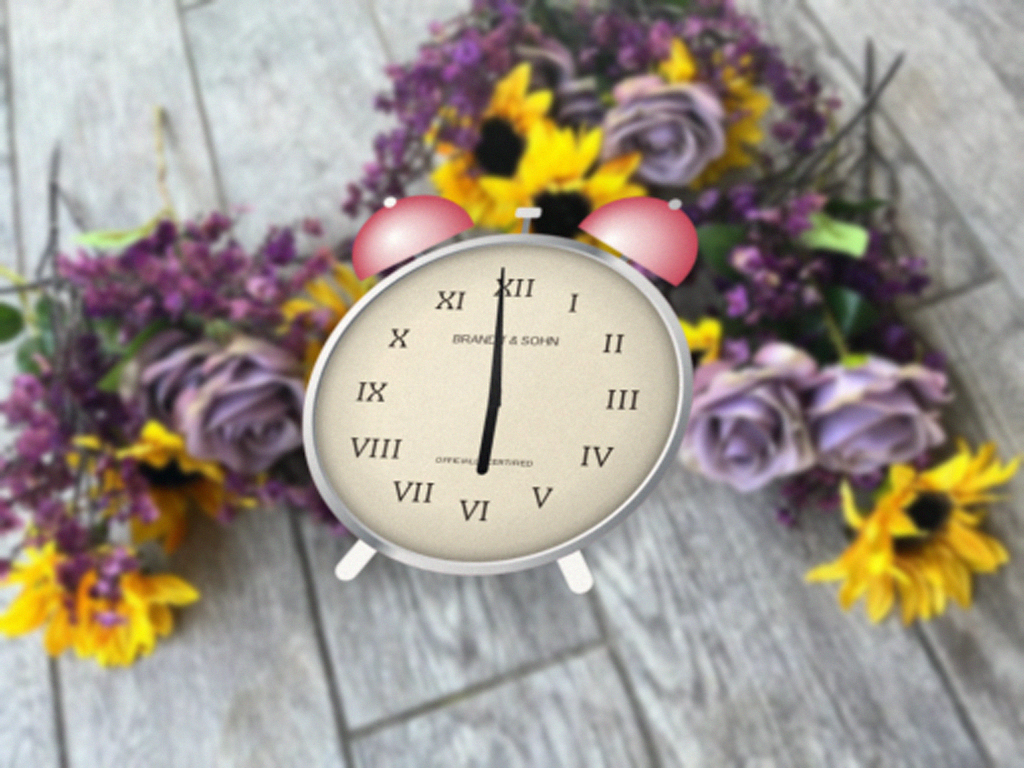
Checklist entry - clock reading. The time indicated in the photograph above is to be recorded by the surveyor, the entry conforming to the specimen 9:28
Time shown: 5:59
